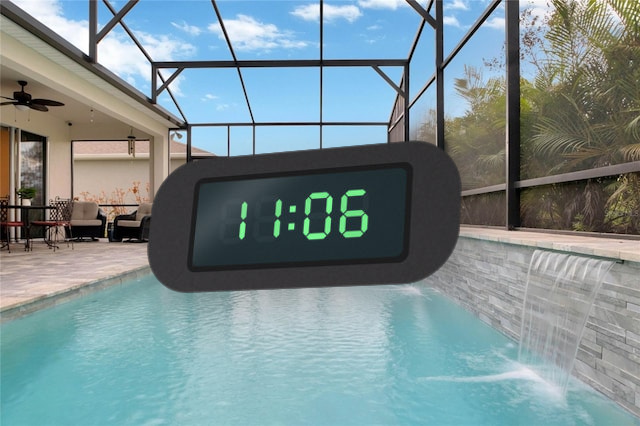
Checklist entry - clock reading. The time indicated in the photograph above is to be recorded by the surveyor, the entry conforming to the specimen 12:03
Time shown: 11:06
